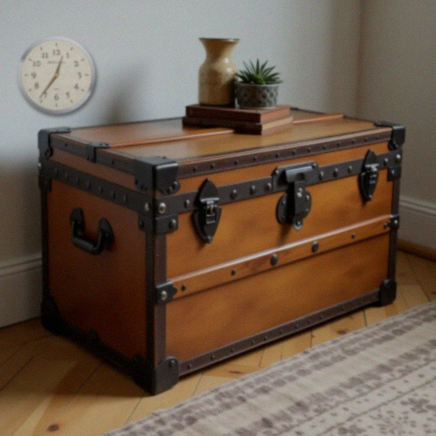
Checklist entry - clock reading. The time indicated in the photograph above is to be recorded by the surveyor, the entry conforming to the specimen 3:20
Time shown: 12:36
